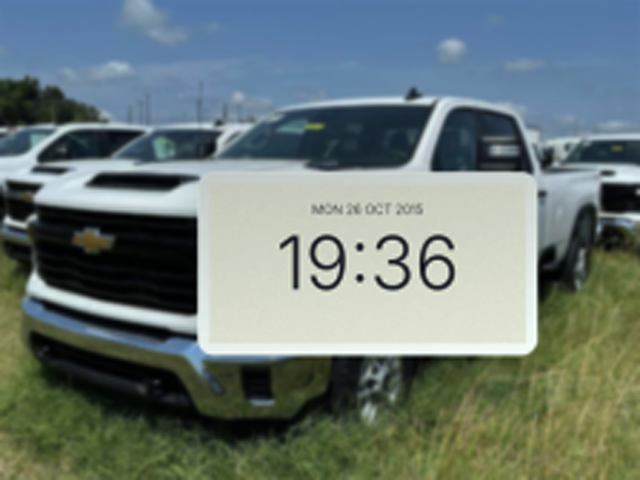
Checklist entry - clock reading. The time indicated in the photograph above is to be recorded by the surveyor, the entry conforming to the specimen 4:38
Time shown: 19:36
